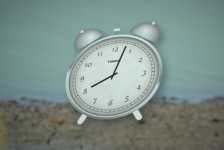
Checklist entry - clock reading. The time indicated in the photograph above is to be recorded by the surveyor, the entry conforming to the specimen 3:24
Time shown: 8:03
